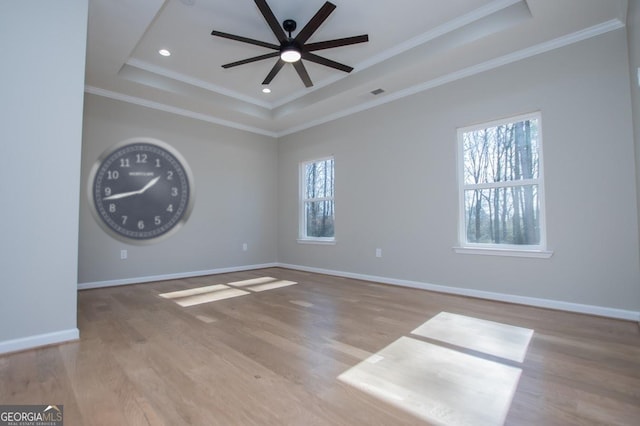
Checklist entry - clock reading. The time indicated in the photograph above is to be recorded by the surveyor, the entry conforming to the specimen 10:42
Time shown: 1:43
